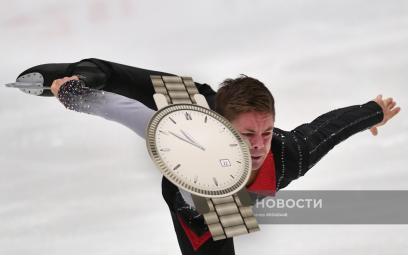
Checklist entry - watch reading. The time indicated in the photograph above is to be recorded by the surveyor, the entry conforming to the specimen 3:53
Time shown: 10:51
